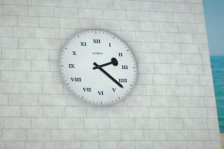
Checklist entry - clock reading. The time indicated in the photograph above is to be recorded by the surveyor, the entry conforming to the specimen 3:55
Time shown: 2:22
